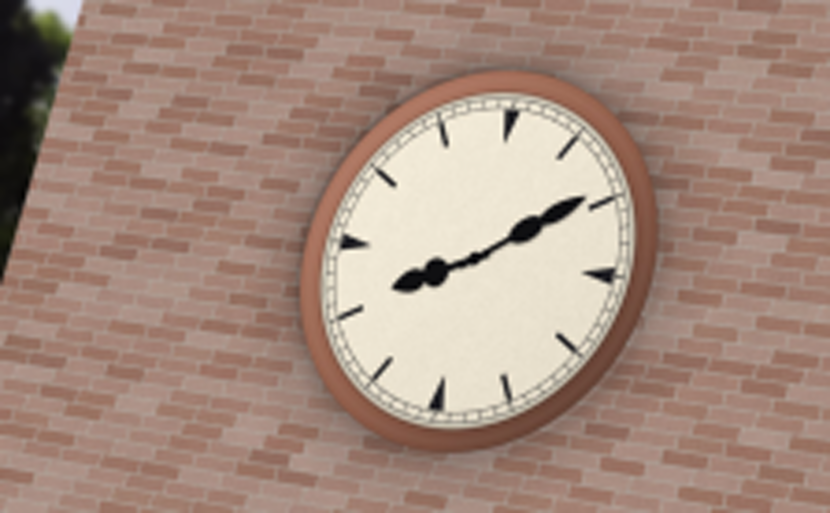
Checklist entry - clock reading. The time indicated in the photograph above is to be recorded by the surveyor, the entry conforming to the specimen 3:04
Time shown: 8:09
